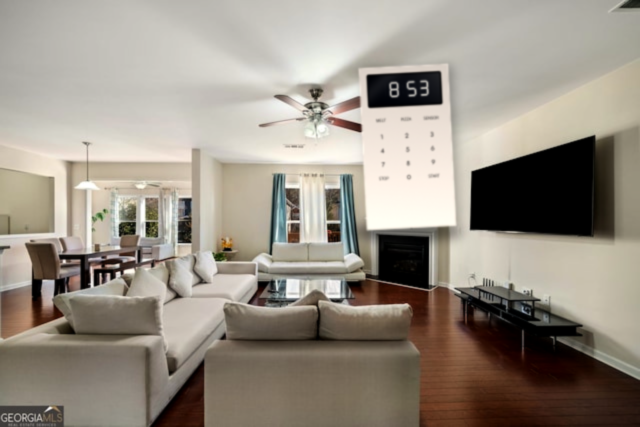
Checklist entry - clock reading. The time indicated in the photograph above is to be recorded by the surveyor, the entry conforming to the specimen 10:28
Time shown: 8:53
